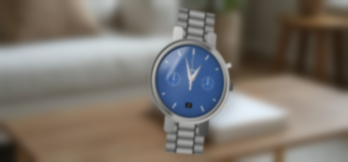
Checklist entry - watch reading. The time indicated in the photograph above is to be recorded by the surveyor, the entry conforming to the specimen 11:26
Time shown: 12:57
